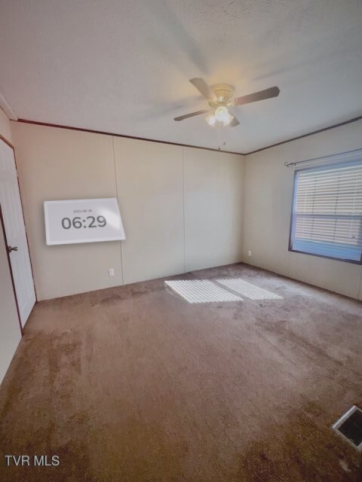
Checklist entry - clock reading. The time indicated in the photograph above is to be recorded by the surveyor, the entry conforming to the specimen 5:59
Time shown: 6:29
